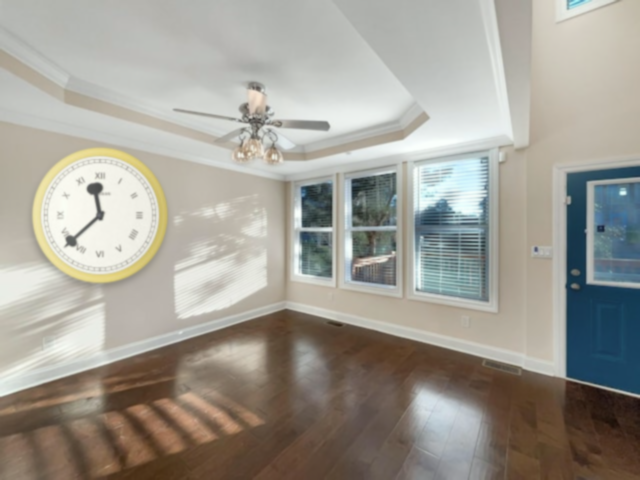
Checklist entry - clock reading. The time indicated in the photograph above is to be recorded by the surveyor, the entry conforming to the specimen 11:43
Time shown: 11:38
